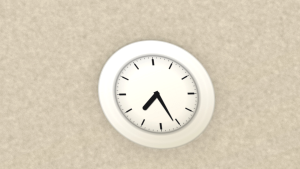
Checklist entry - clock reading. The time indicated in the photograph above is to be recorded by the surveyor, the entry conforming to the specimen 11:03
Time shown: 7:26
